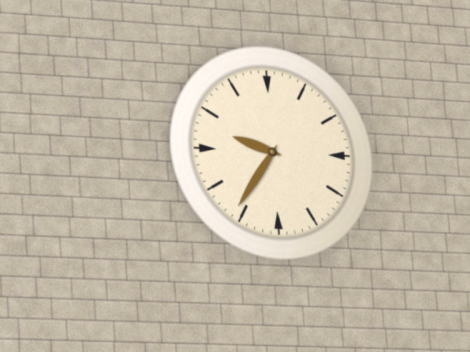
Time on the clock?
9:36
